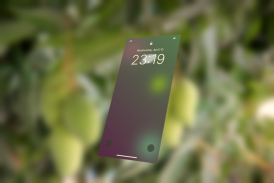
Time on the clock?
23:19
